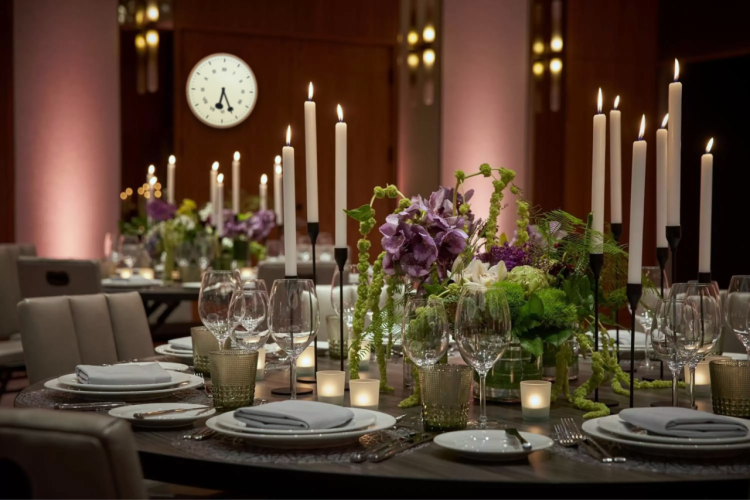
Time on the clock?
6:26
